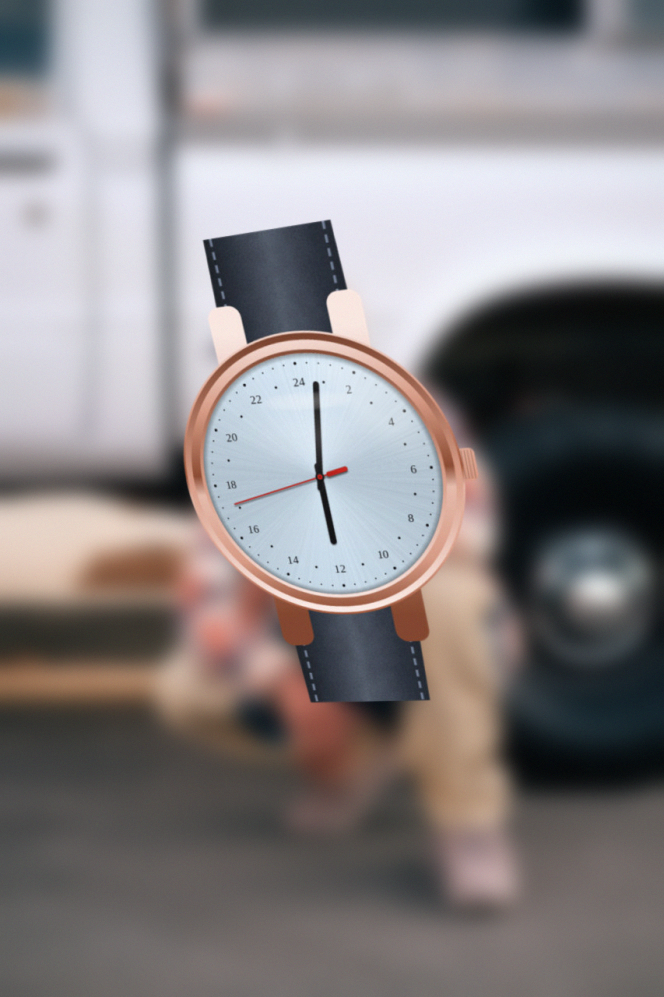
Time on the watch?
12:01:43
